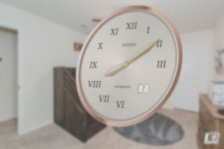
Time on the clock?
8:09
